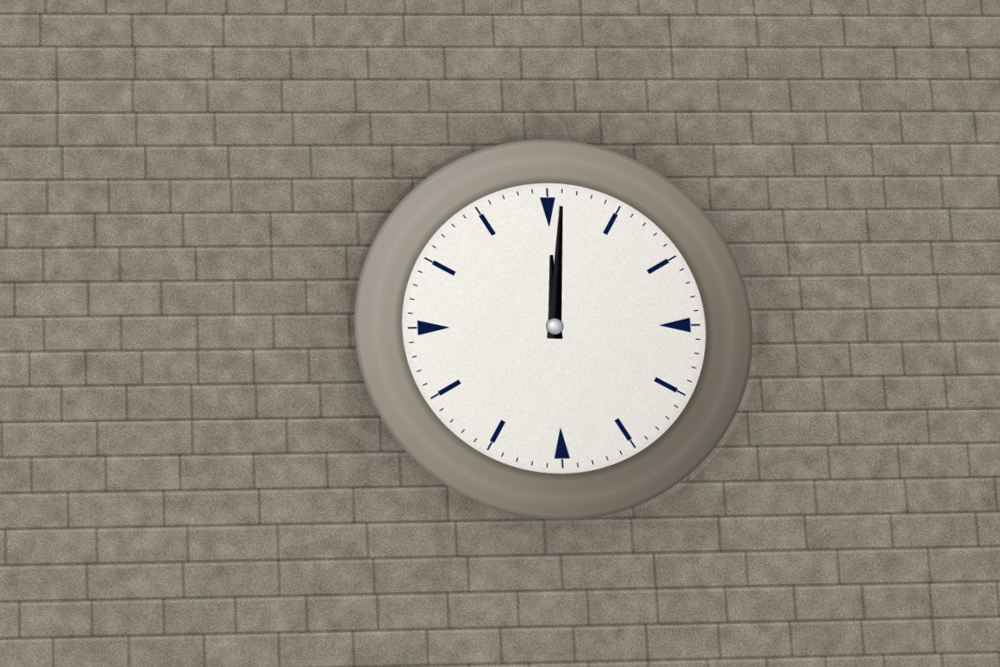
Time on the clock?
12:01
